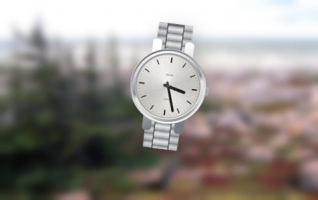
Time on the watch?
3:27
